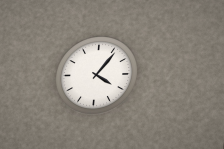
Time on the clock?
4:06
